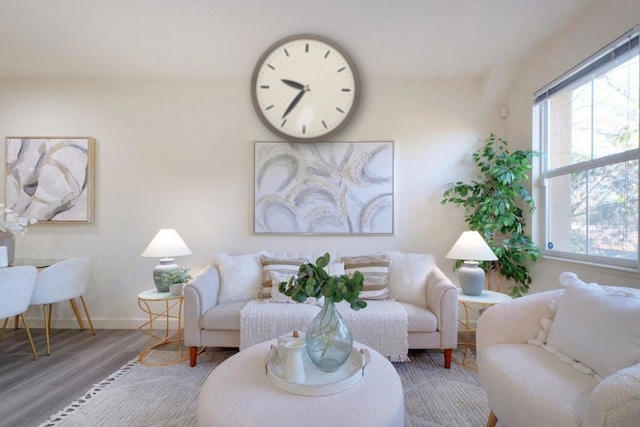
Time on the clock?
9:36
